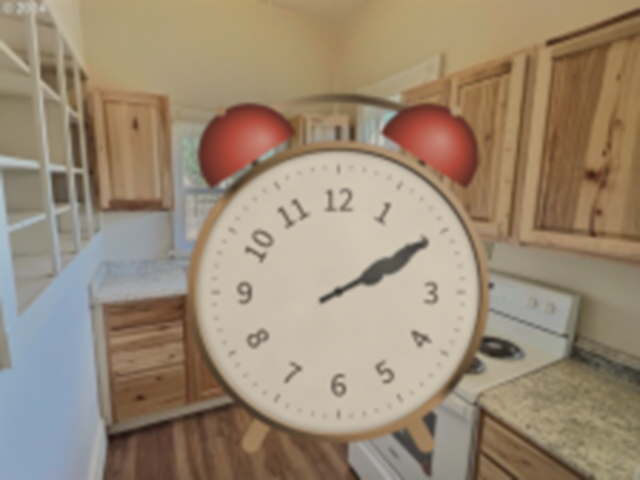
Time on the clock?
2:10
